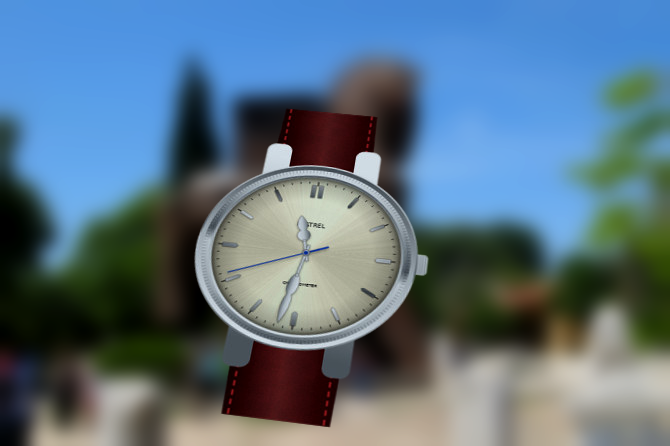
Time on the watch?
11:31:41
